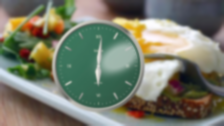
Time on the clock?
6:01
